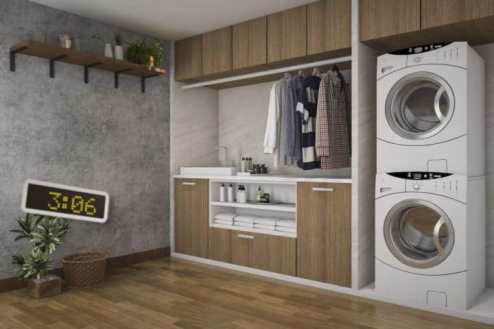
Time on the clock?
3:06
